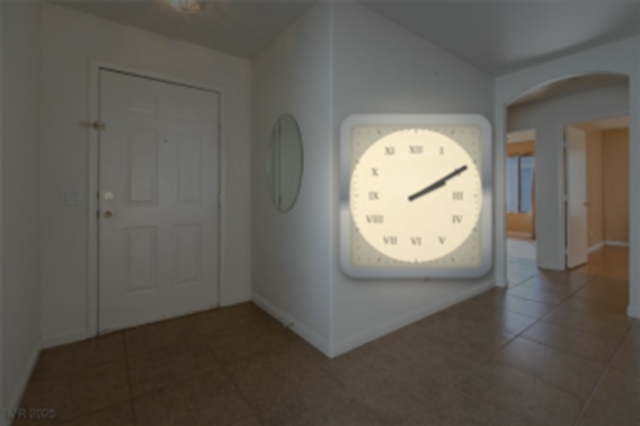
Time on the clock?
2:10
